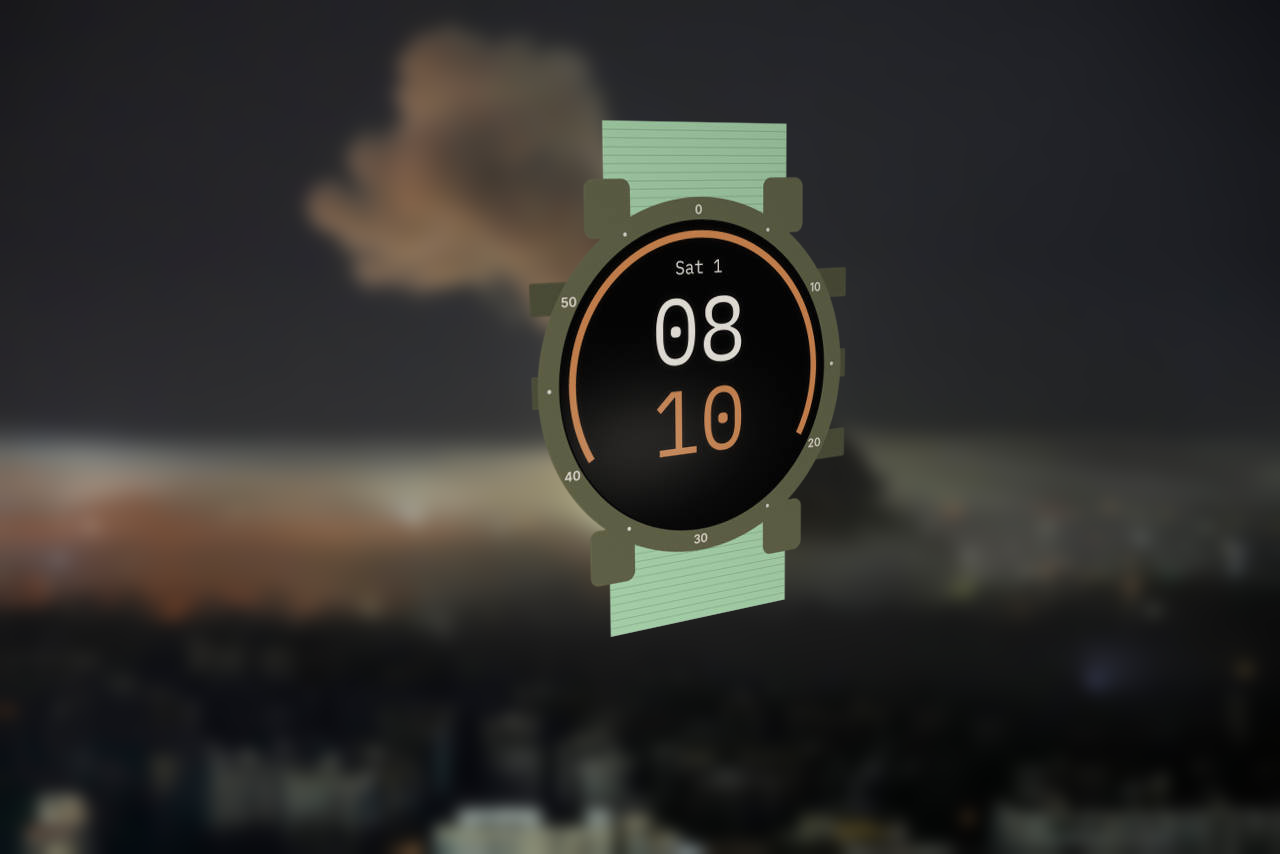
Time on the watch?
8:10
